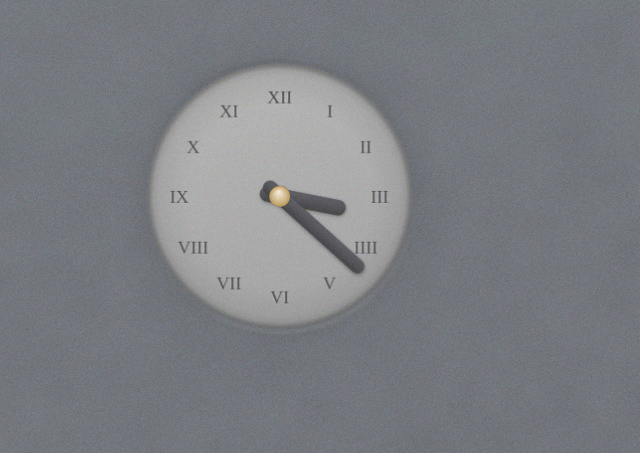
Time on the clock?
3:22
